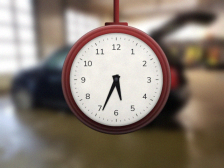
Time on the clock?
5:34
